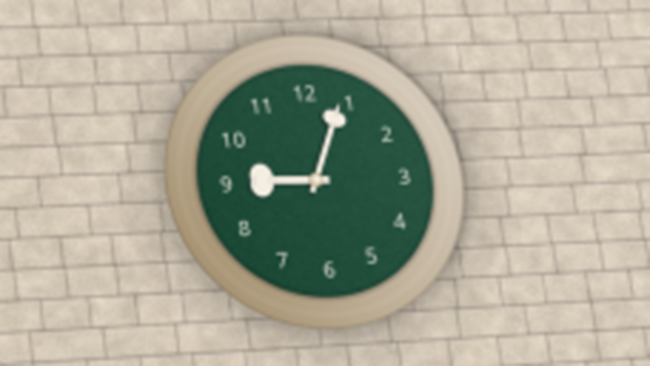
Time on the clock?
9:04
